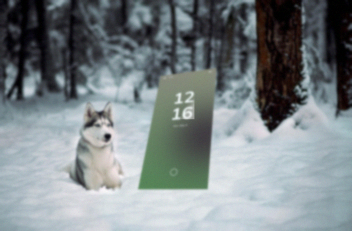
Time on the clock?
12:16
